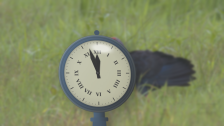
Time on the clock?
11:57
